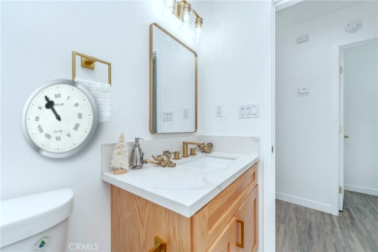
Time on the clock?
10:55
